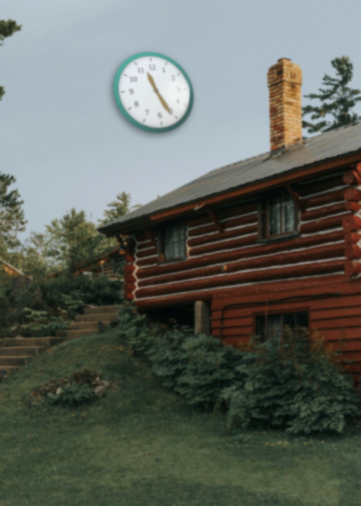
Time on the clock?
11:26
